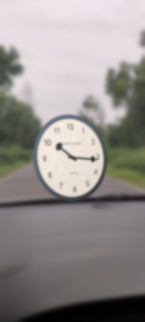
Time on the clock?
10:16
